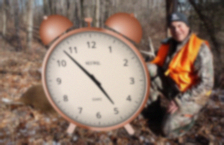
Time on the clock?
4:53
